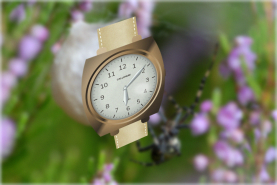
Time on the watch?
6:09
